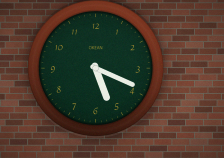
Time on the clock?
5:19
